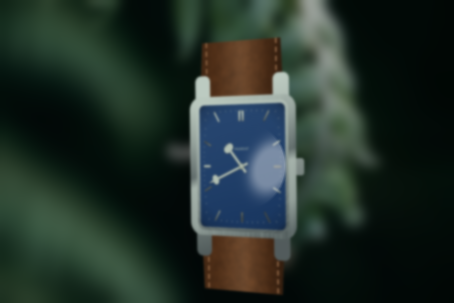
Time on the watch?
10:41
